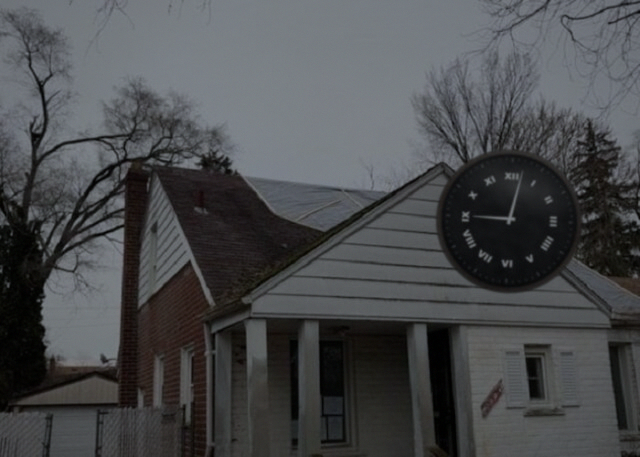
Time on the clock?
9:02
